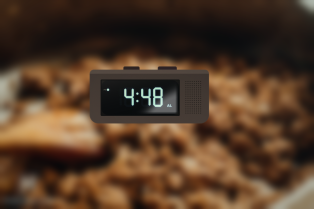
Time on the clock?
4:48
